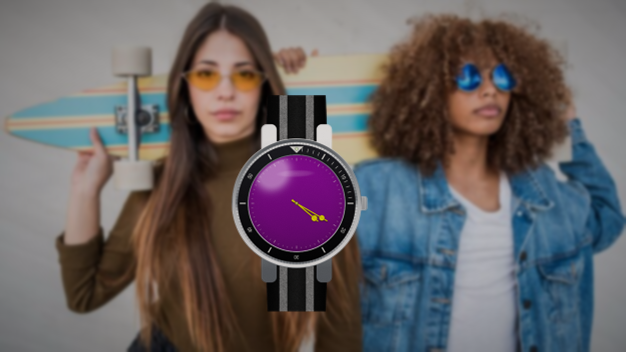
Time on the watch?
4:20
